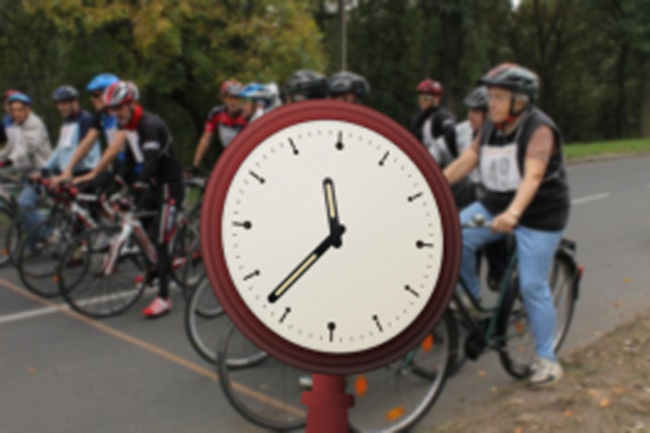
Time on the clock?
11:37
